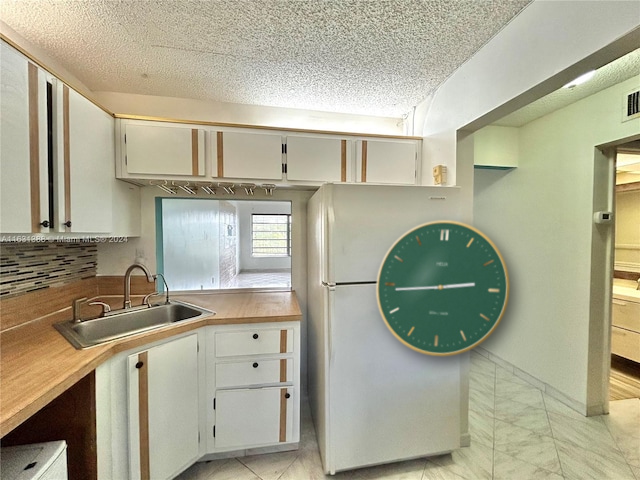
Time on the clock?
2:44
